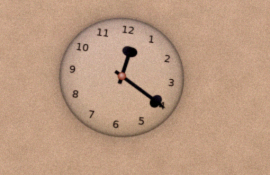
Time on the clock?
12:20
